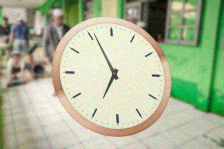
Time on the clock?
6:56
